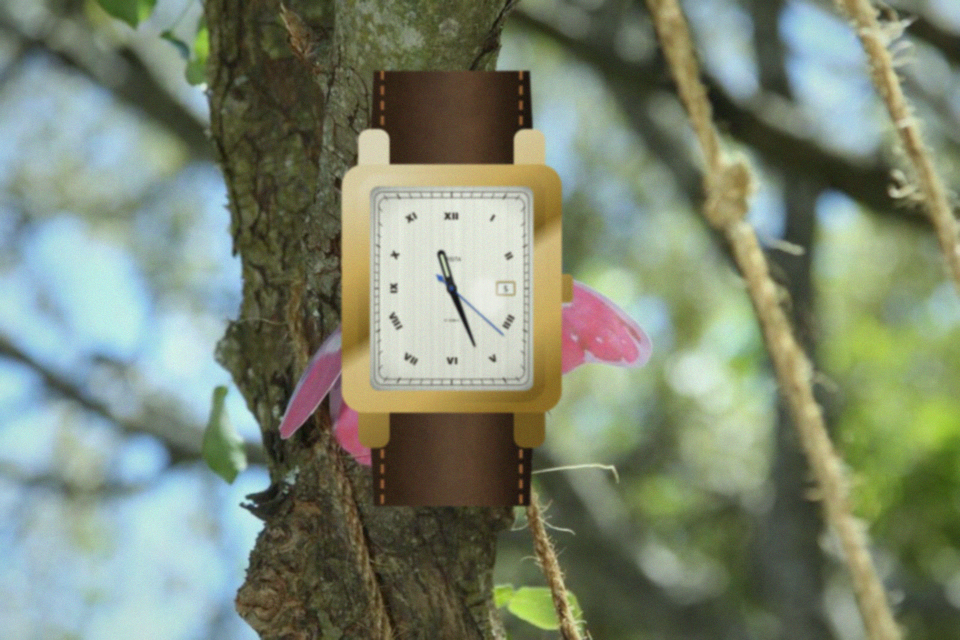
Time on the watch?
11:26:22
